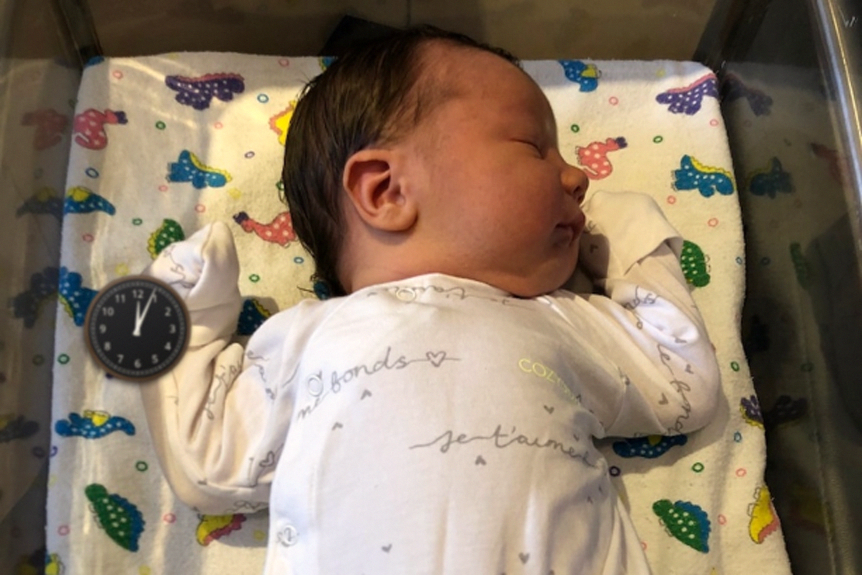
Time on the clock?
12:04
